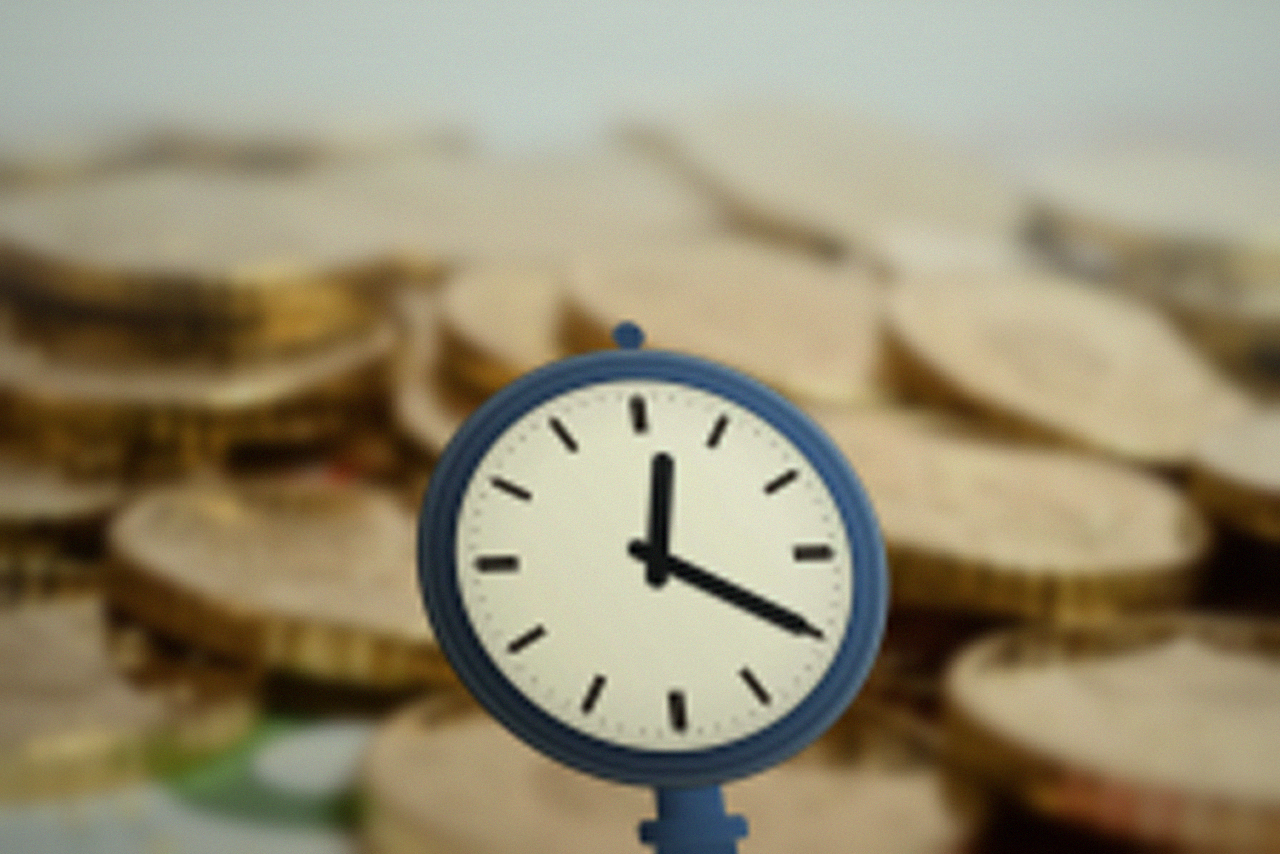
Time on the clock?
12:20
